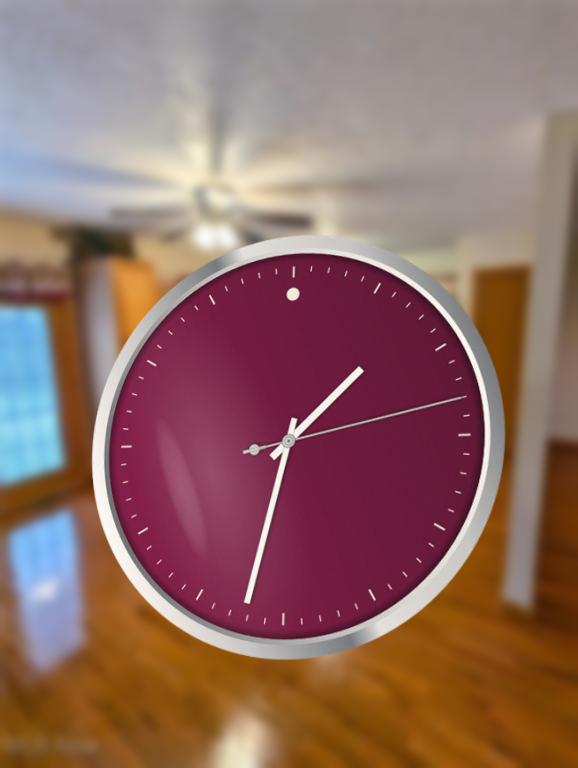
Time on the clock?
1:32:13
